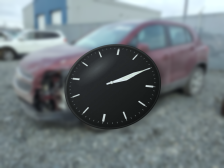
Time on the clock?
2:10
